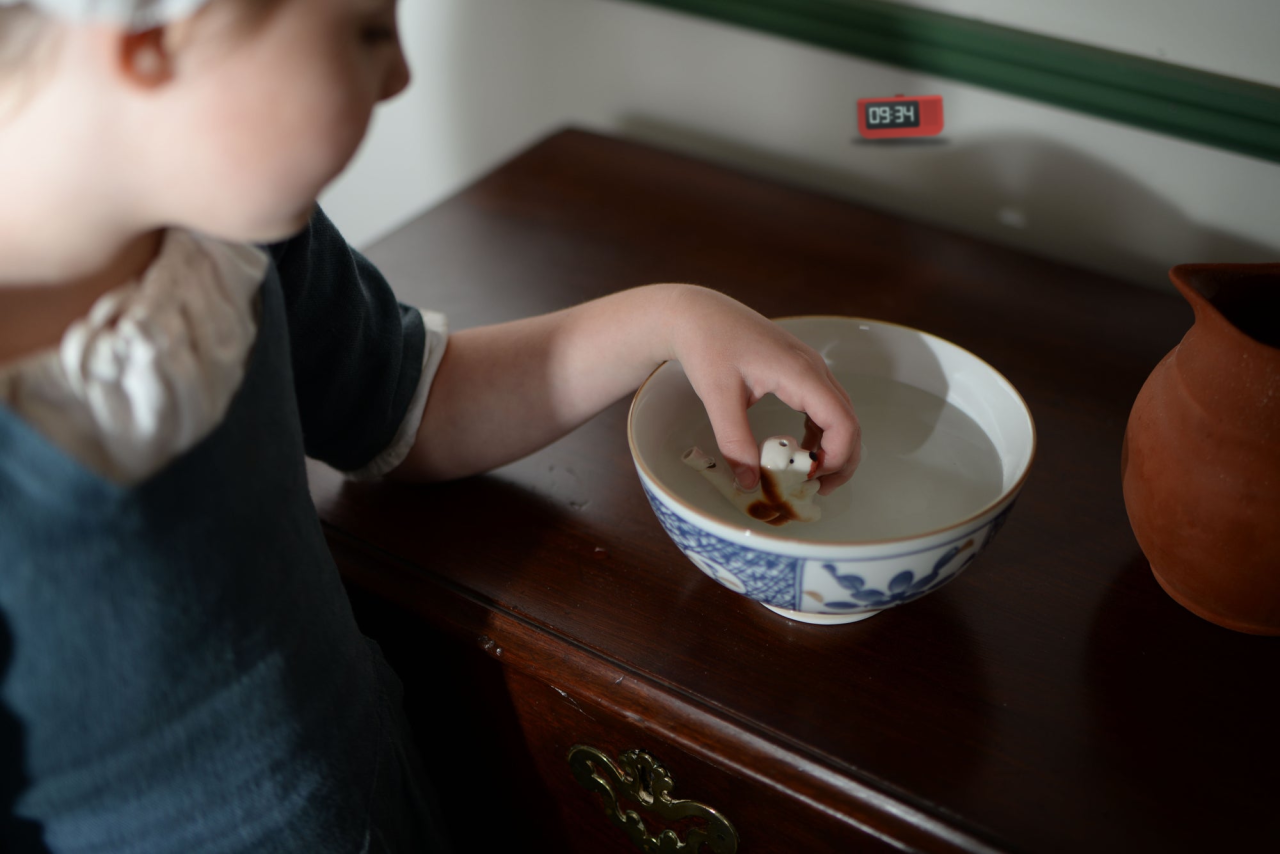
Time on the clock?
9:34
